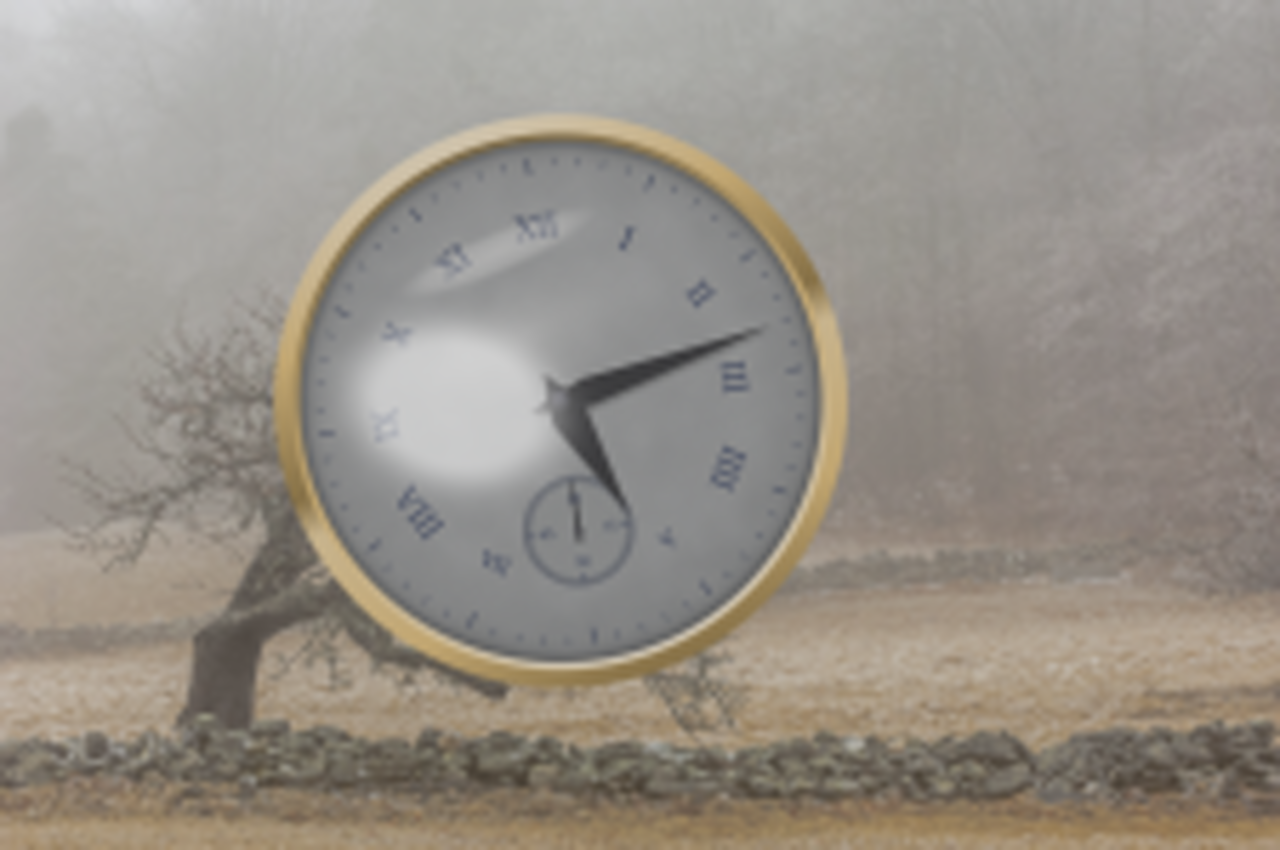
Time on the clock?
5:13
